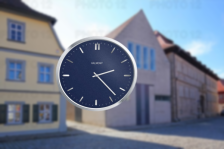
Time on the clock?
2:23
